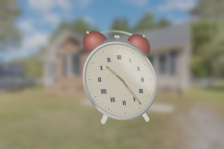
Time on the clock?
10:24
